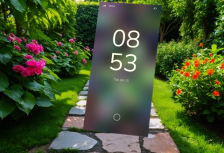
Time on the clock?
8:53
